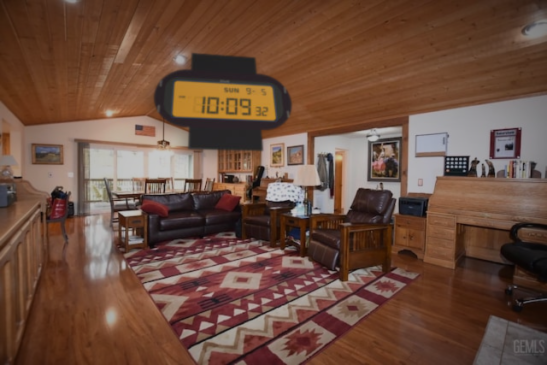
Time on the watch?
10:09
